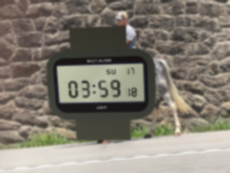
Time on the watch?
3:59
